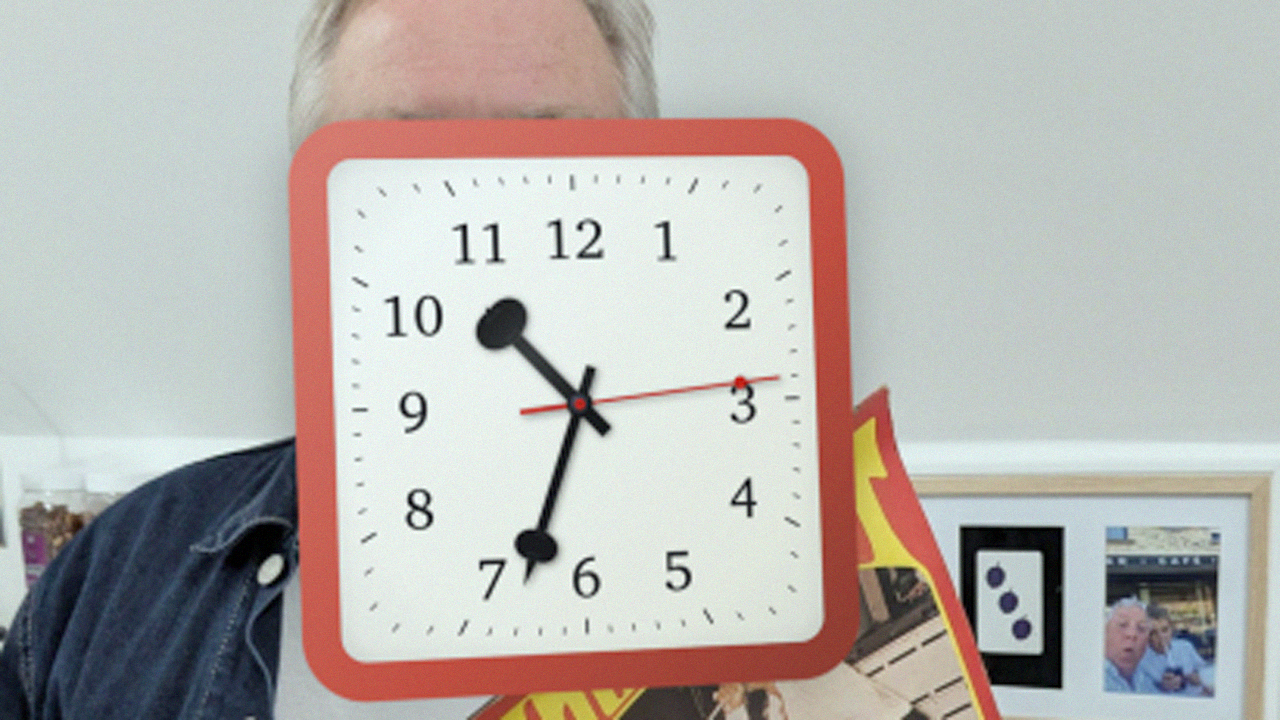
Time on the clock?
10:33:14
